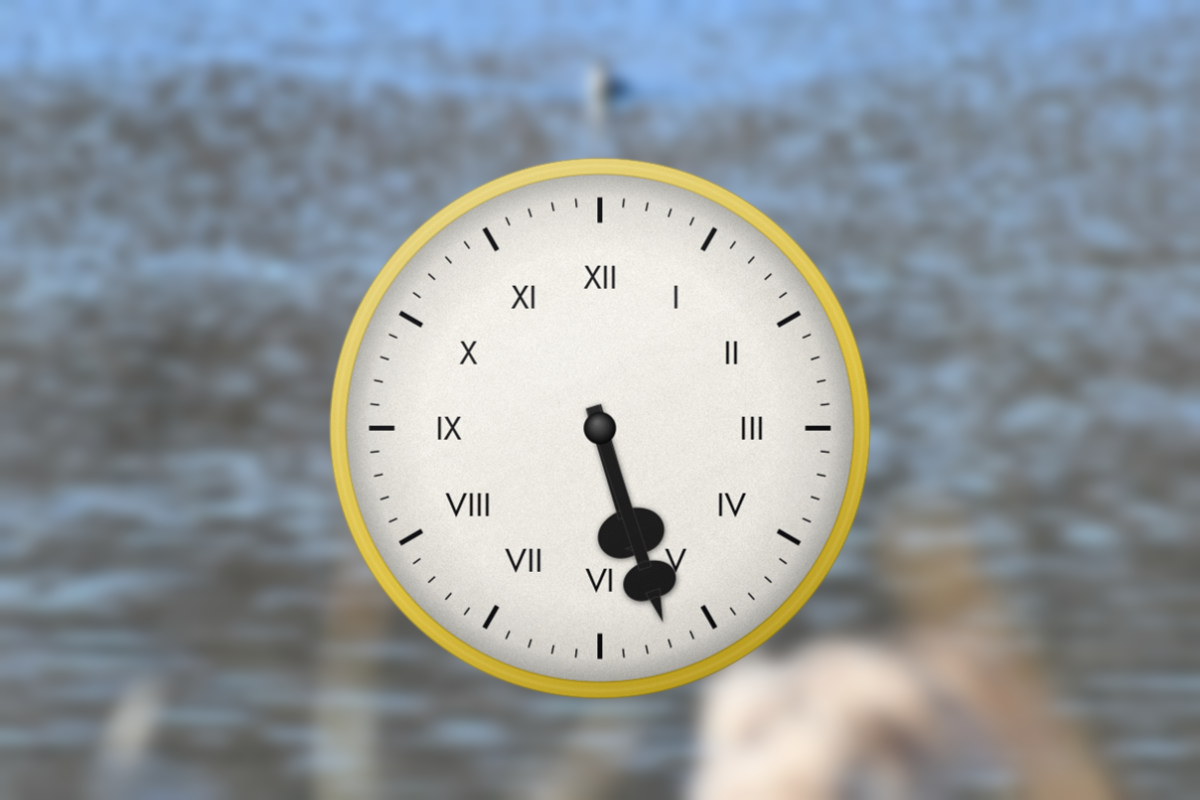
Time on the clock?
5:27
